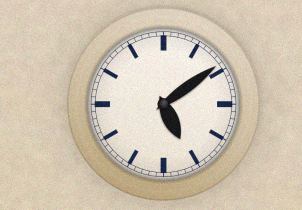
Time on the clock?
5:09
